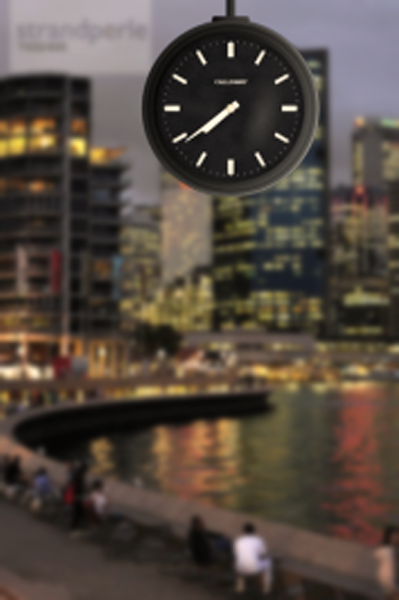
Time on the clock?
7:39
